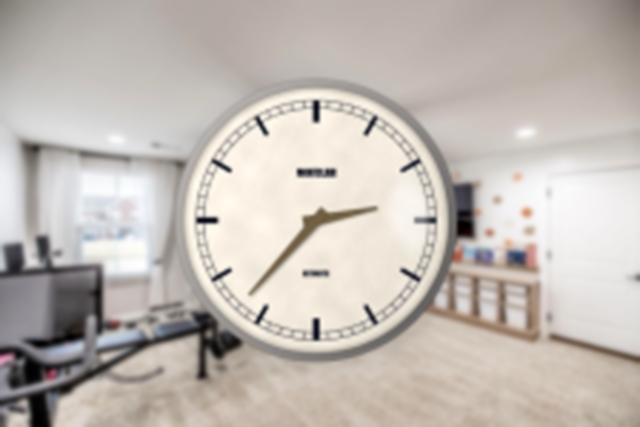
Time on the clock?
2:37
